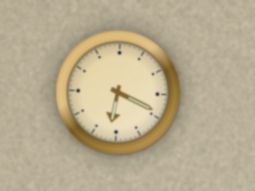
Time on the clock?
6:19
